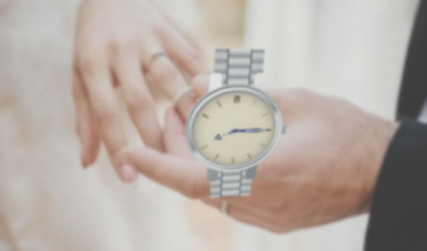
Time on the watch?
8:15
